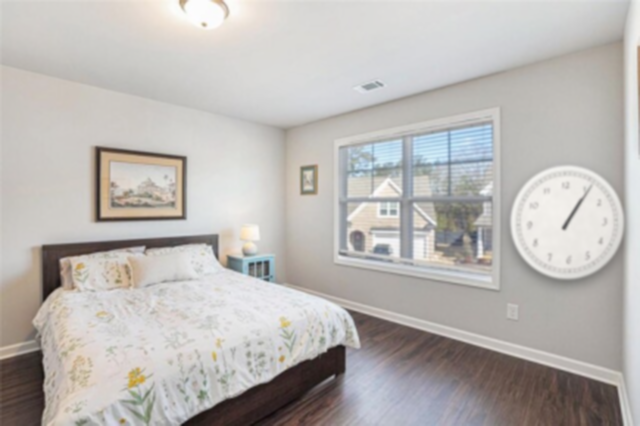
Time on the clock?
1:06
